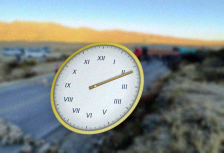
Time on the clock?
2:11
